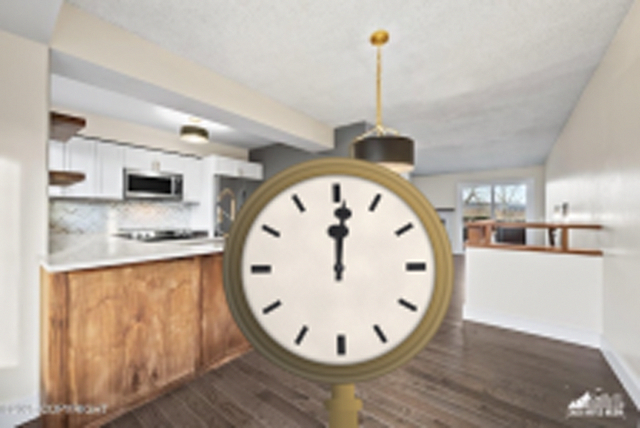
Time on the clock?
12:01
